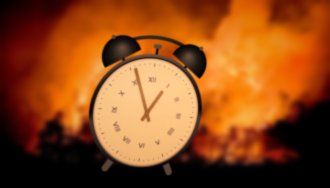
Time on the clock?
12:56
